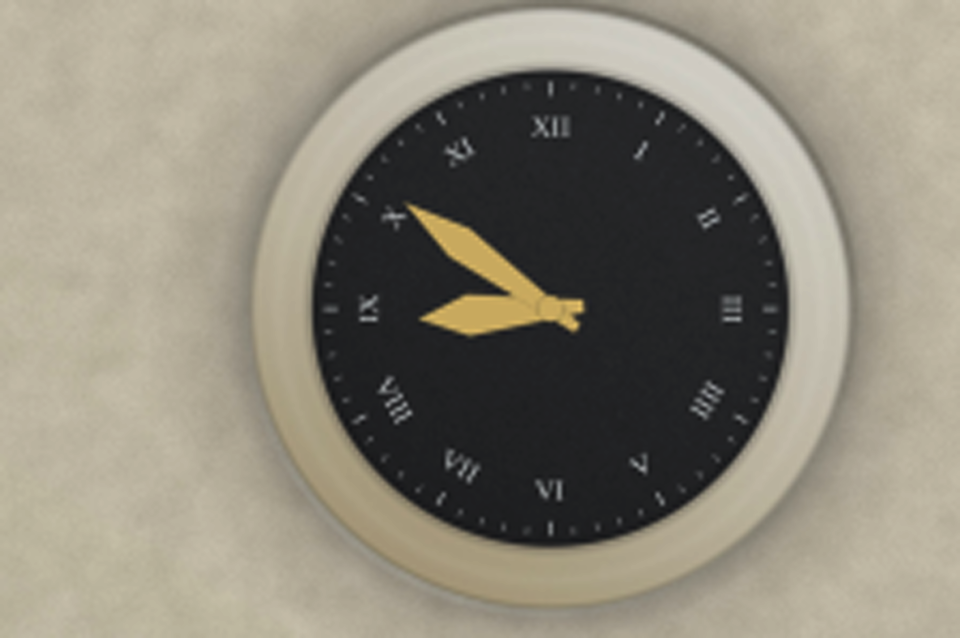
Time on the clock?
8:51
